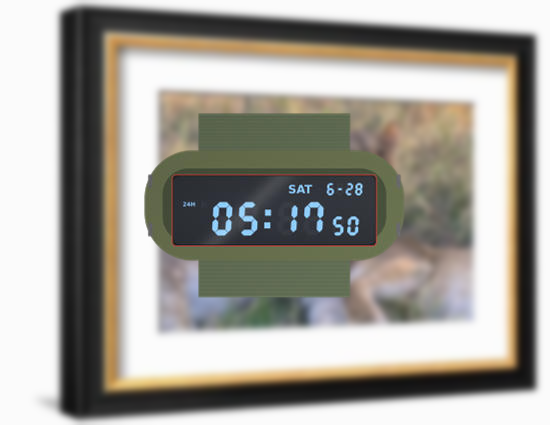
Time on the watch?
5:17:50
